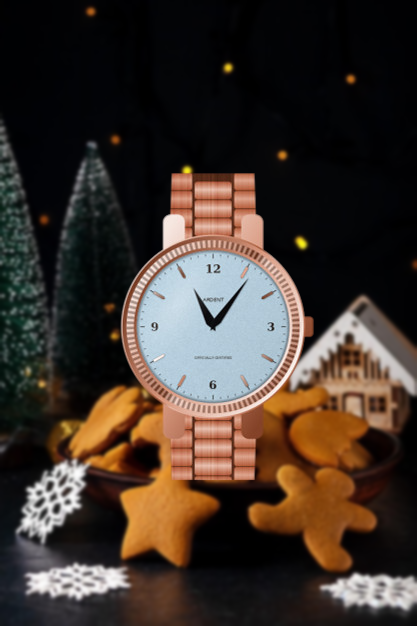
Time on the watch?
11:06
